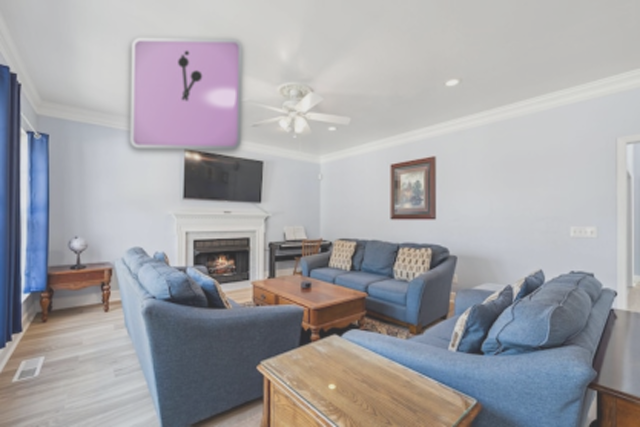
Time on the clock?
12:59
